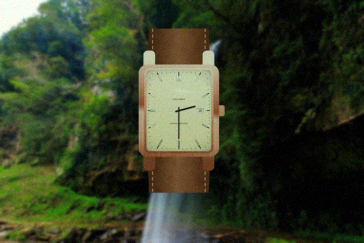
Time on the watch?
2:30
